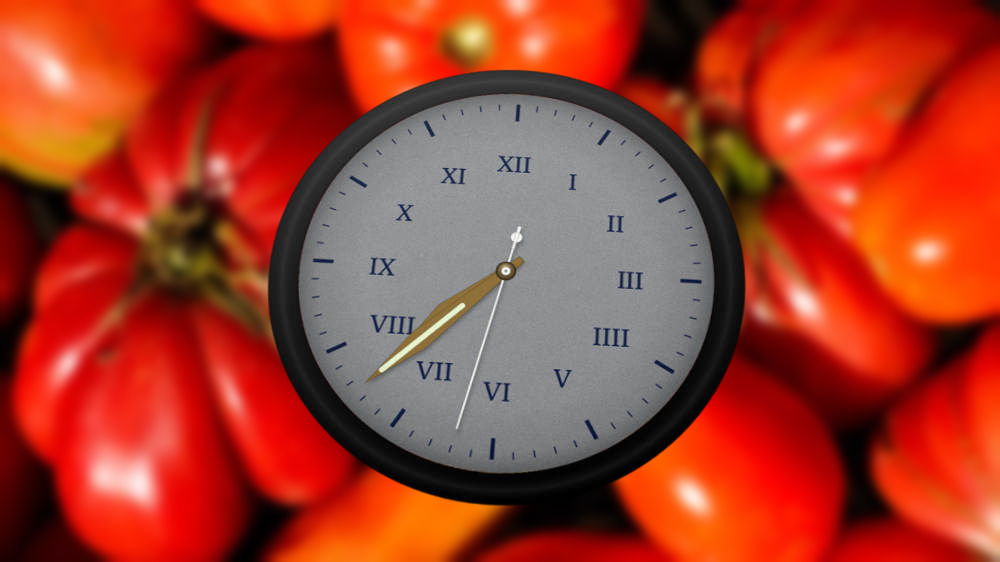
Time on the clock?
7:37:32
